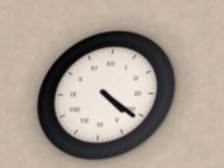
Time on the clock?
4:21
